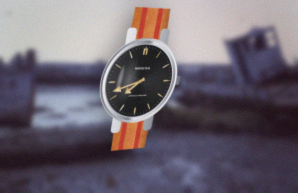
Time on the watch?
7:42
